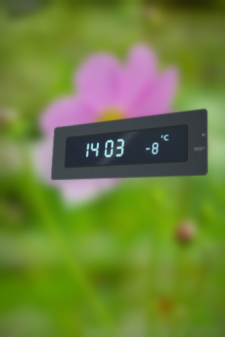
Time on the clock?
14:03
